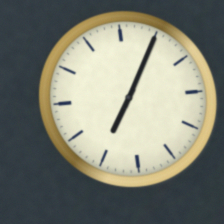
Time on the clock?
7:05
